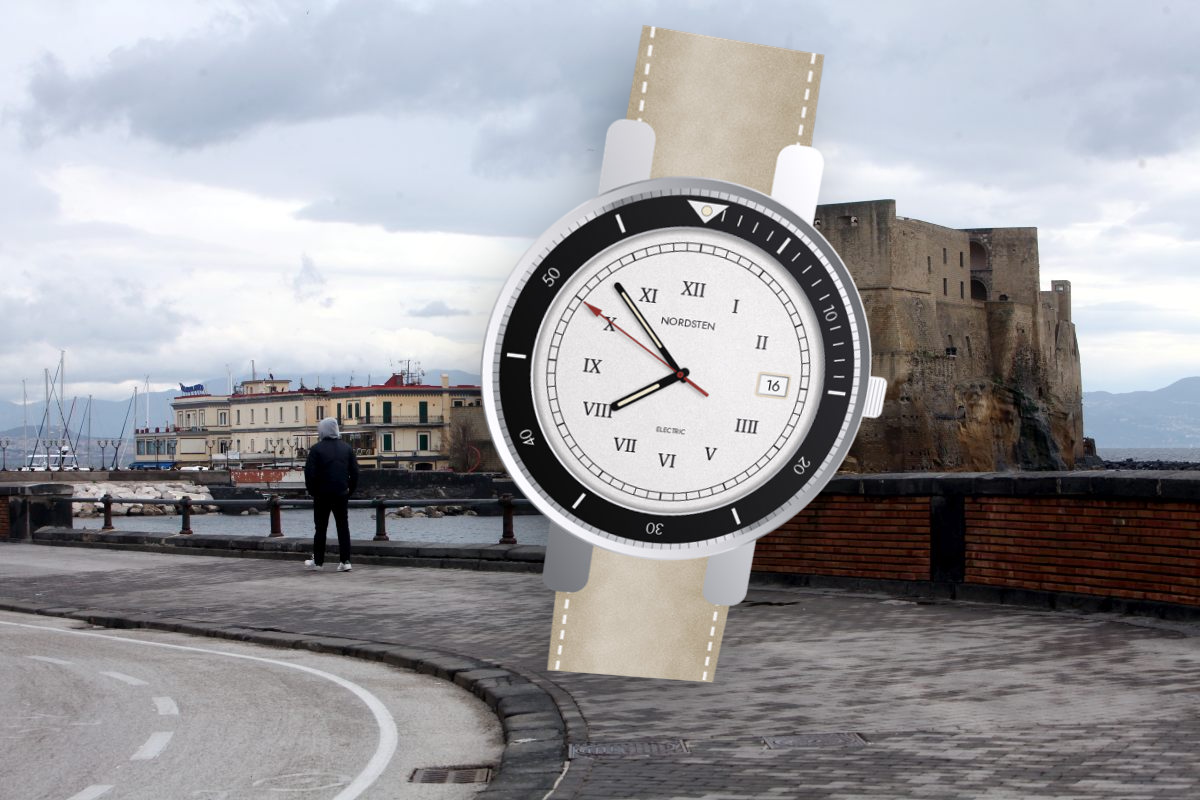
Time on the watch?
7:52:50
